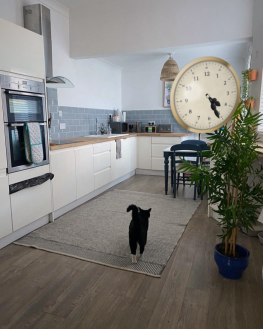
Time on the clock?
4:26
